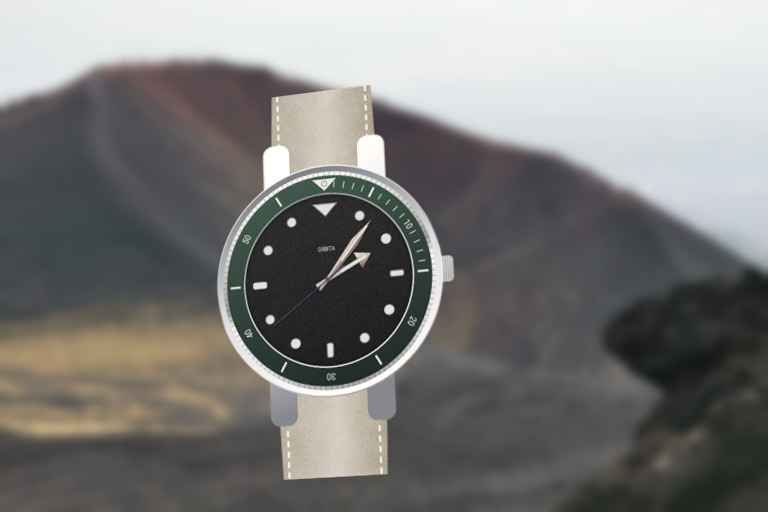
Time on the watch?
2:06:39
